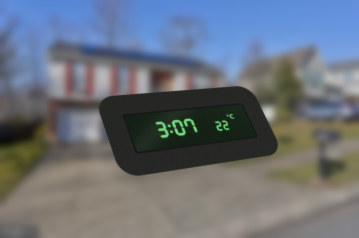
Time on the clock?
3:07
